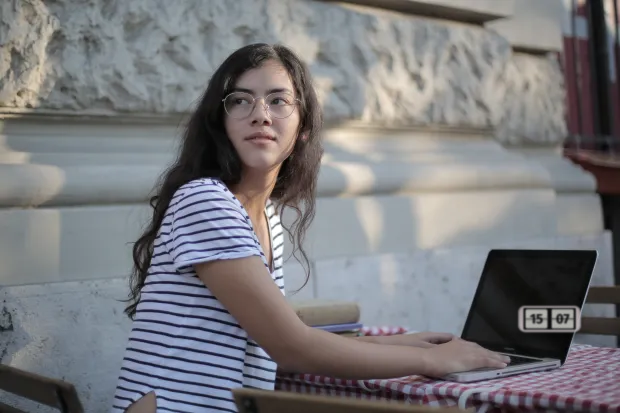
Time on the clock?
15:07
